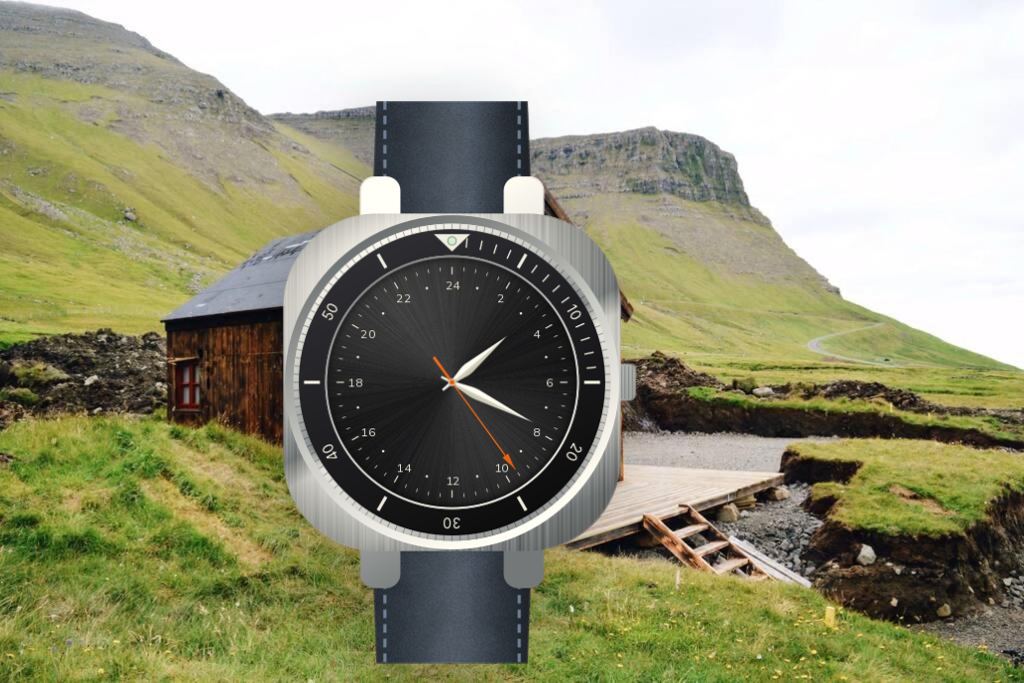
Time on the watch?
3:19:24
